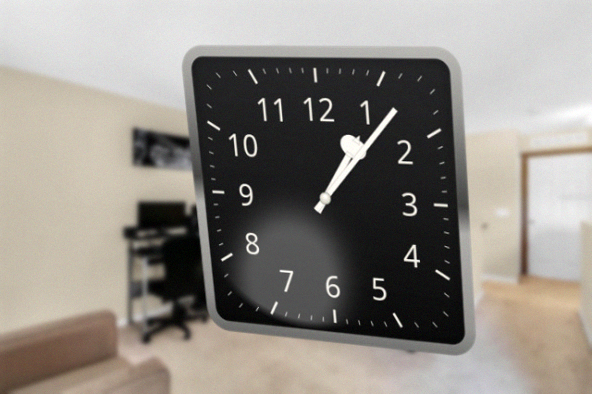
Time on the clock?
1:07
